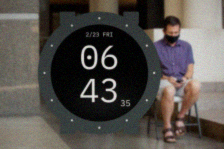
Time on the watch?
6:43:35
